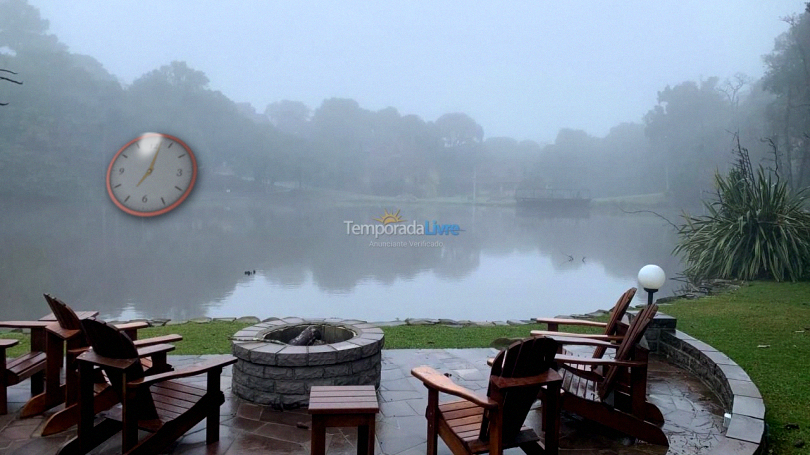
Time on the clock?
7:02
